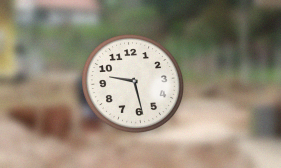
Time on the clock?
9:29
